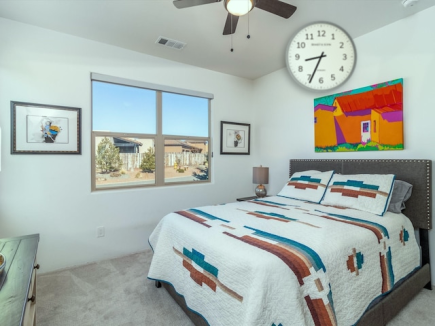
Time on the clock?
8:34
